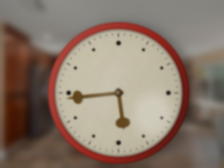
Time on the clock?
5:44
